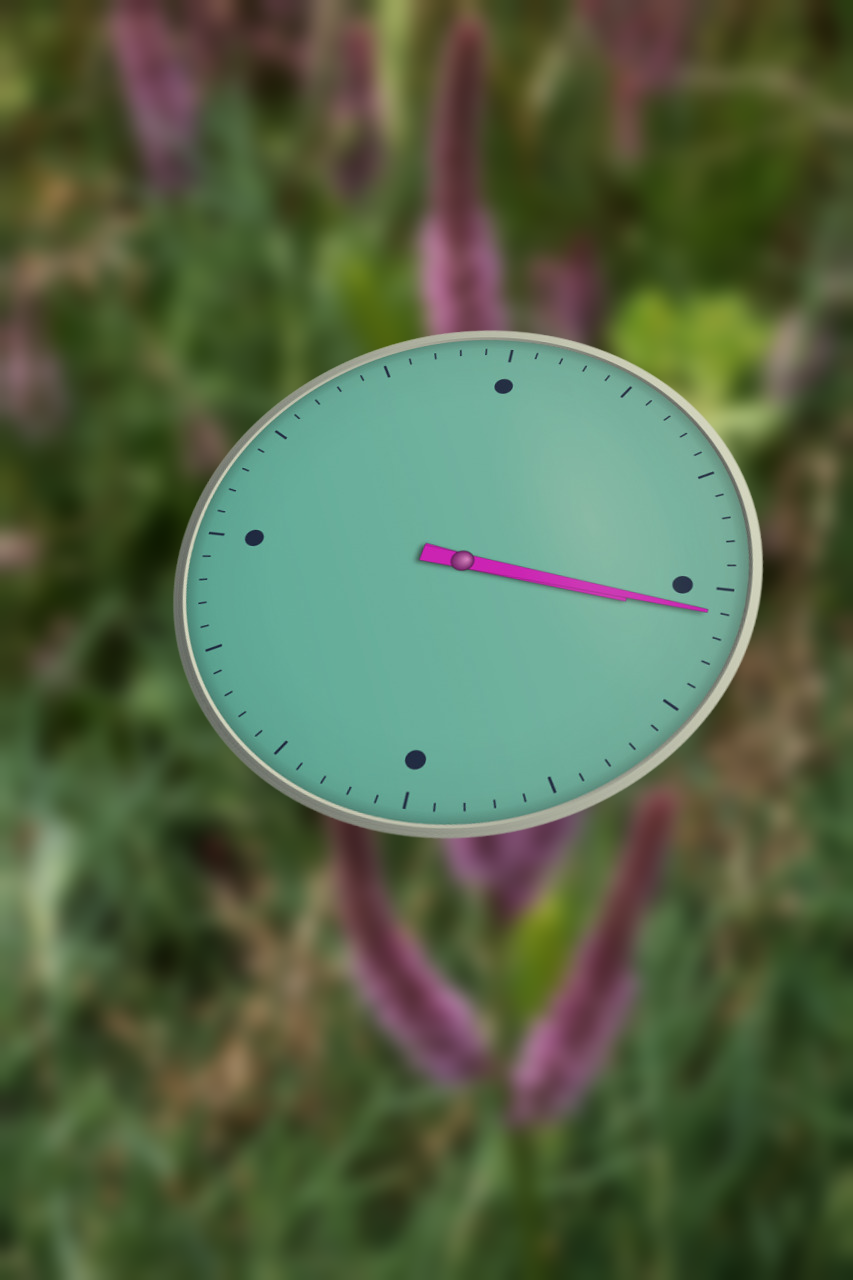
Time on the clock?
3:16
